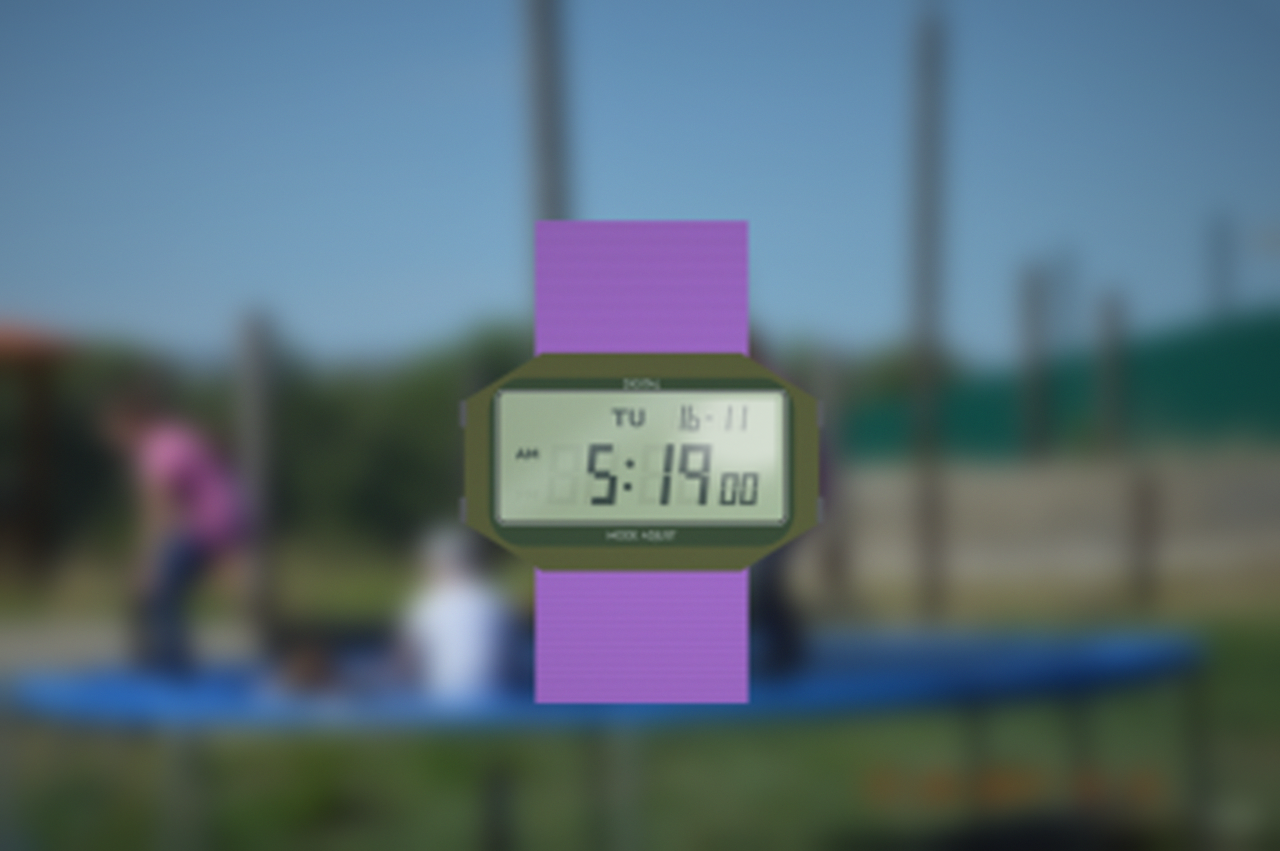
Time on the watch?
5:19:00
